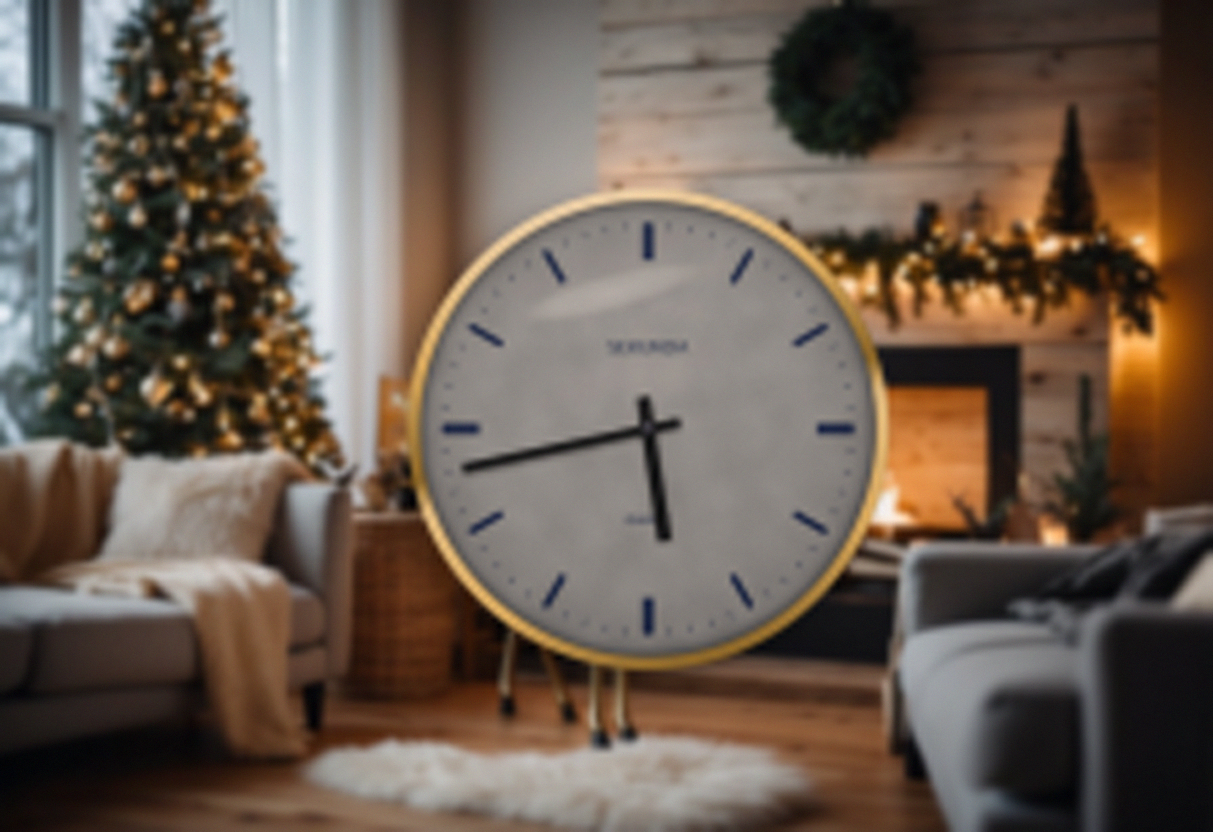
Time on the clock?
5:43
